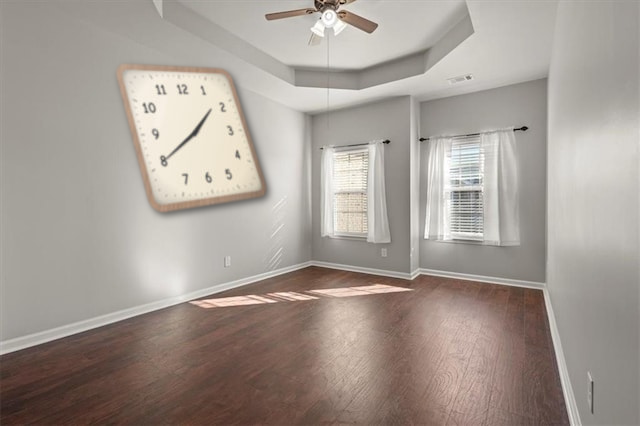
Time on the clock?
1:40
